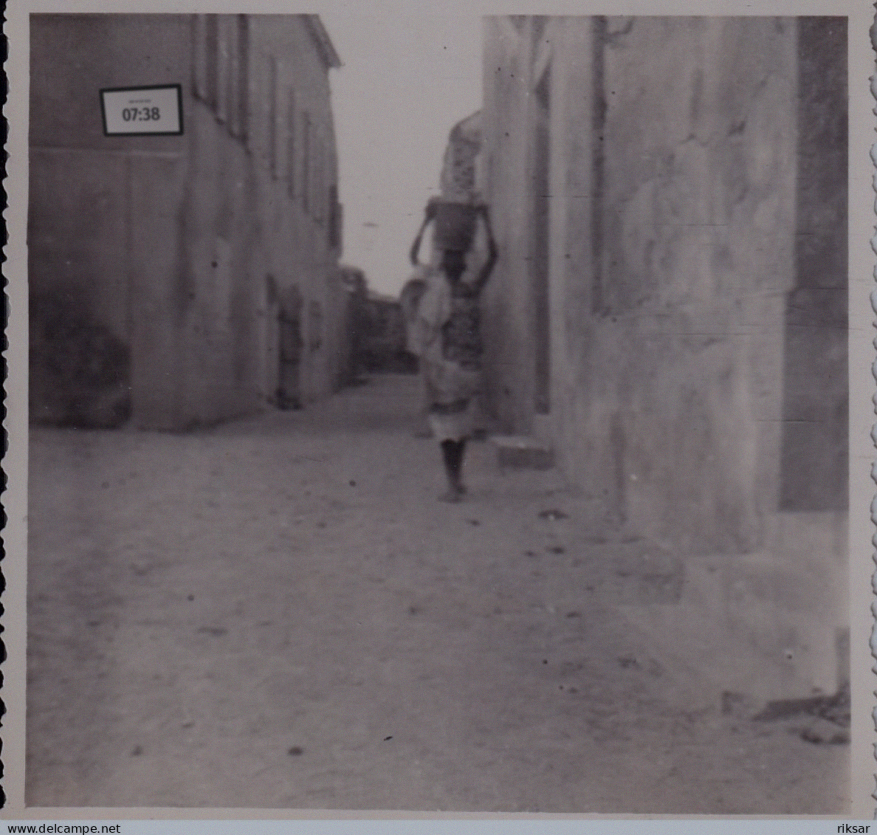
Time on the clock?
7:38
